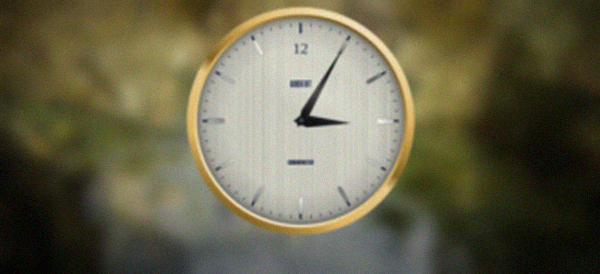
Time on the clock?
3:05
